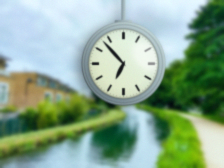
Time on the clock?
6:53
